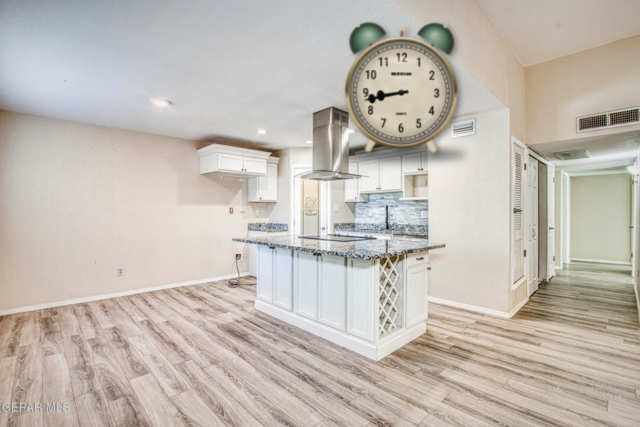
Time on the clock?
8:43
